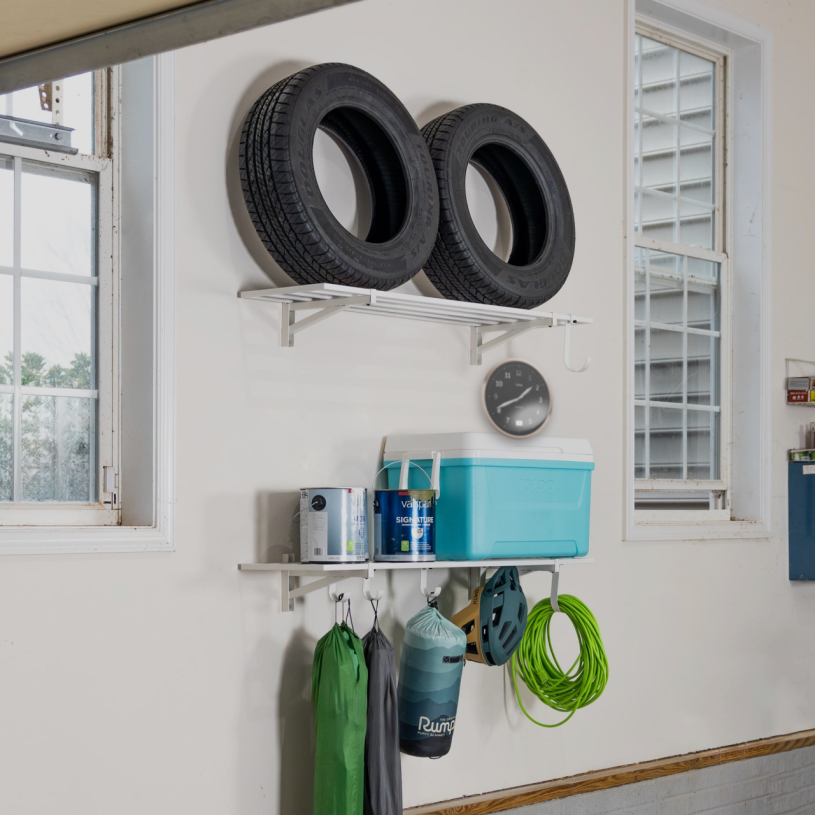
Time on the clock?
1:41
